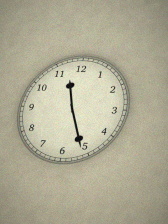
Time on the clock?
11:26
